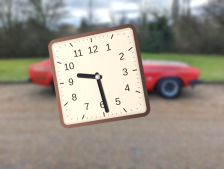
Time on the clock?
9:29
